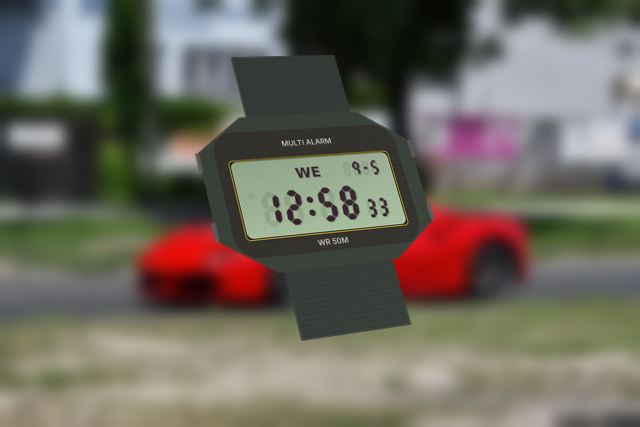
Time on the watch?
12:58:33
